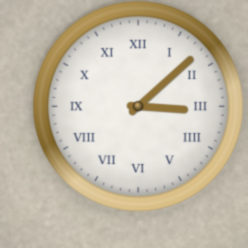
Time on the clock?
3:08
